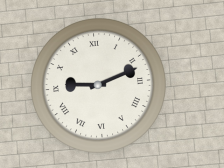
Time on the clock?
9:12
